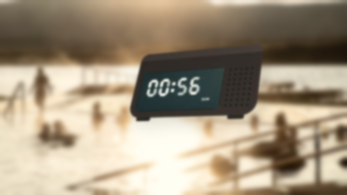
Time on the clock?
0:56
